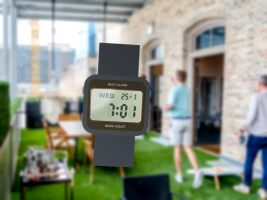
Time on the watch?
7:01
